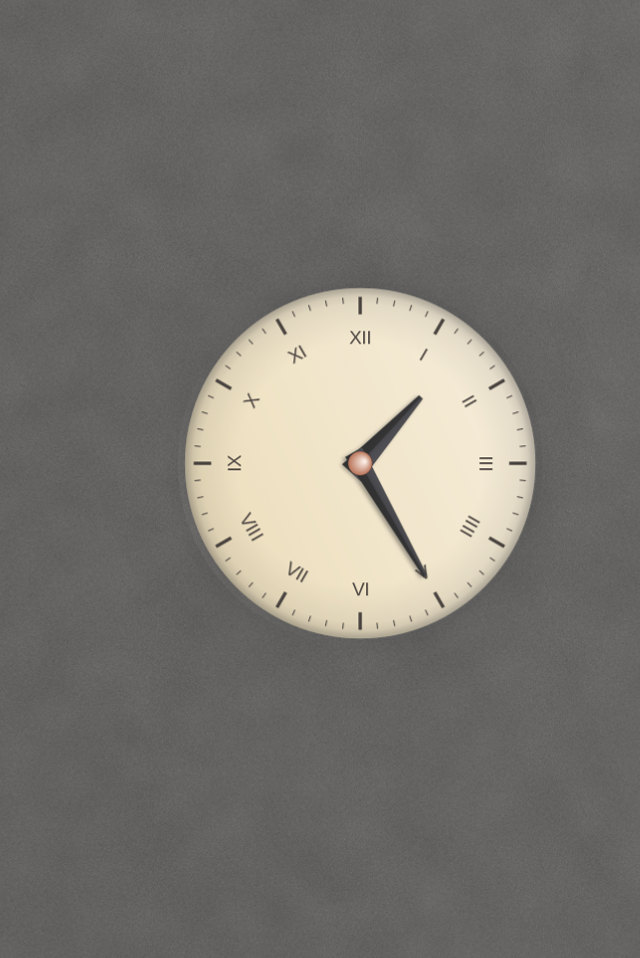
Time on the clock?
1:25
